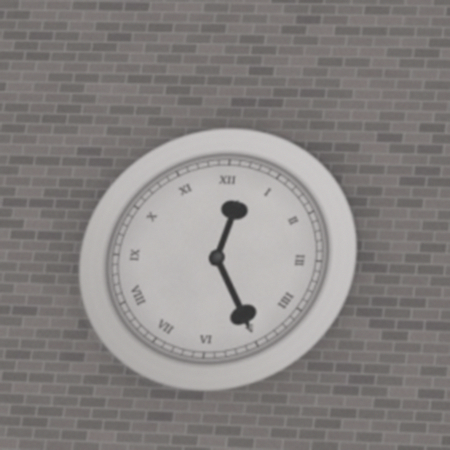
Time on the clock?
12:25
